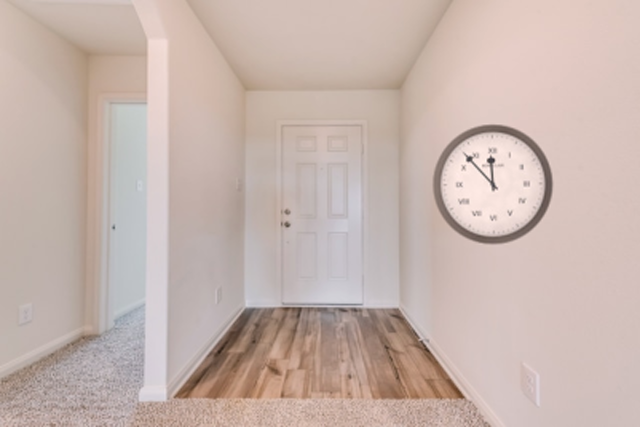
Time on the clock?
11:53
